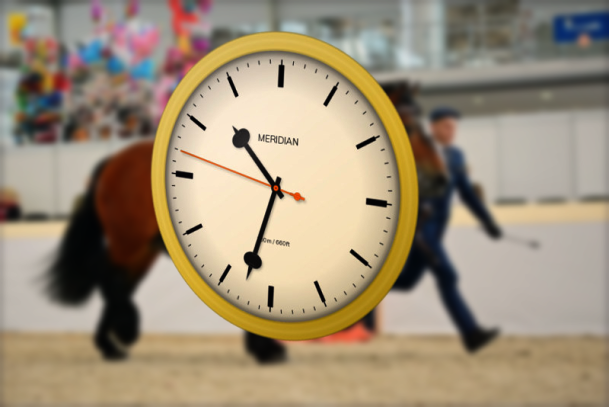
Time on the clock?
10:32:47
